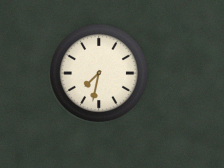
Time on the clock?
7:32
